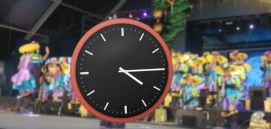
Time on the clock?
4:15
